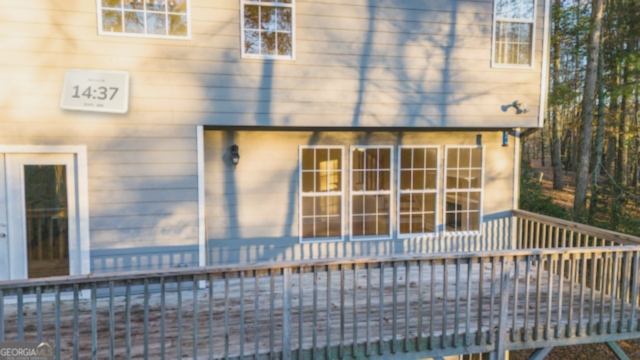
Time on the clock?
14:37
